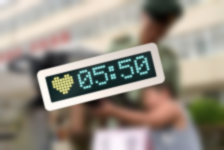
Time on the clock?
5:50
